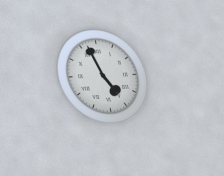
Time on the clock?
4:57
